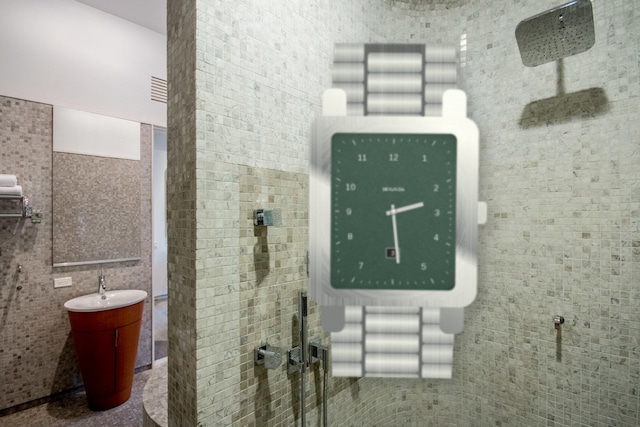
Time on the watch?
2:29
